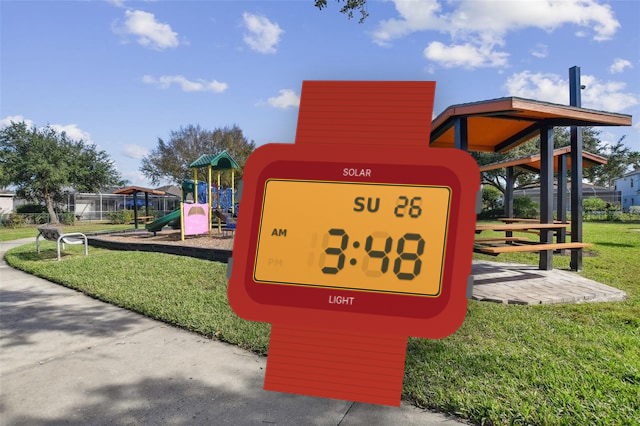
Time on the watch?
3:48
